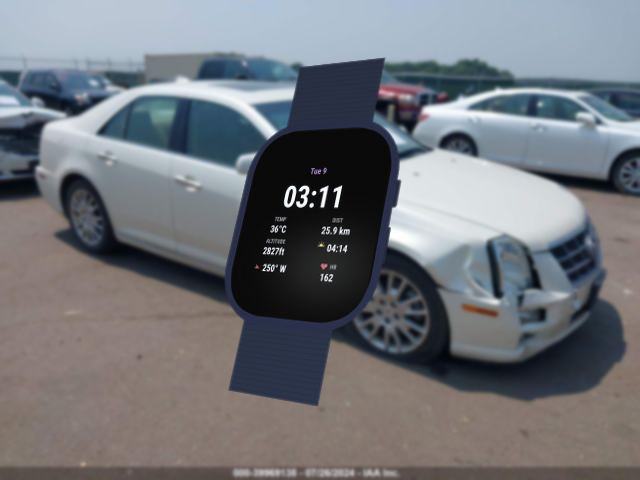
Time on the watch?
3:11
